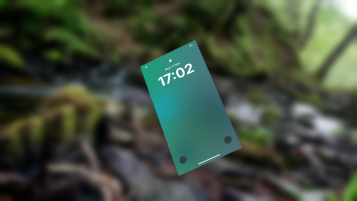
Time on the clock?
17:02
